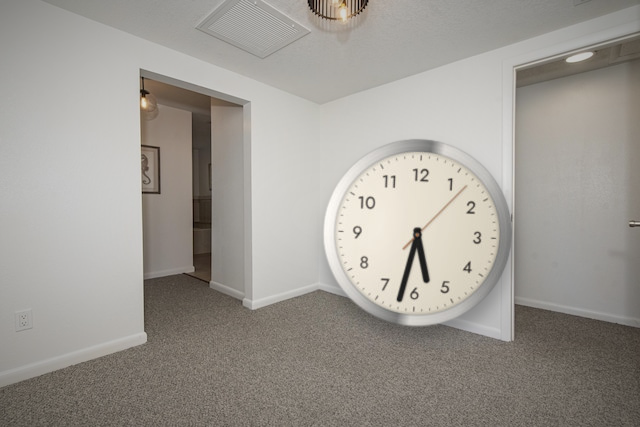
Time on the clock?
5:32:07
